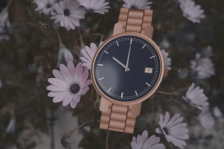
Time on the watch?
10:00
